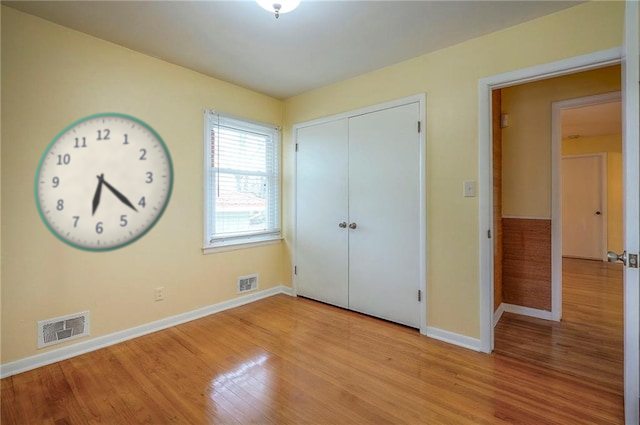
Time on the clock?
6:22
